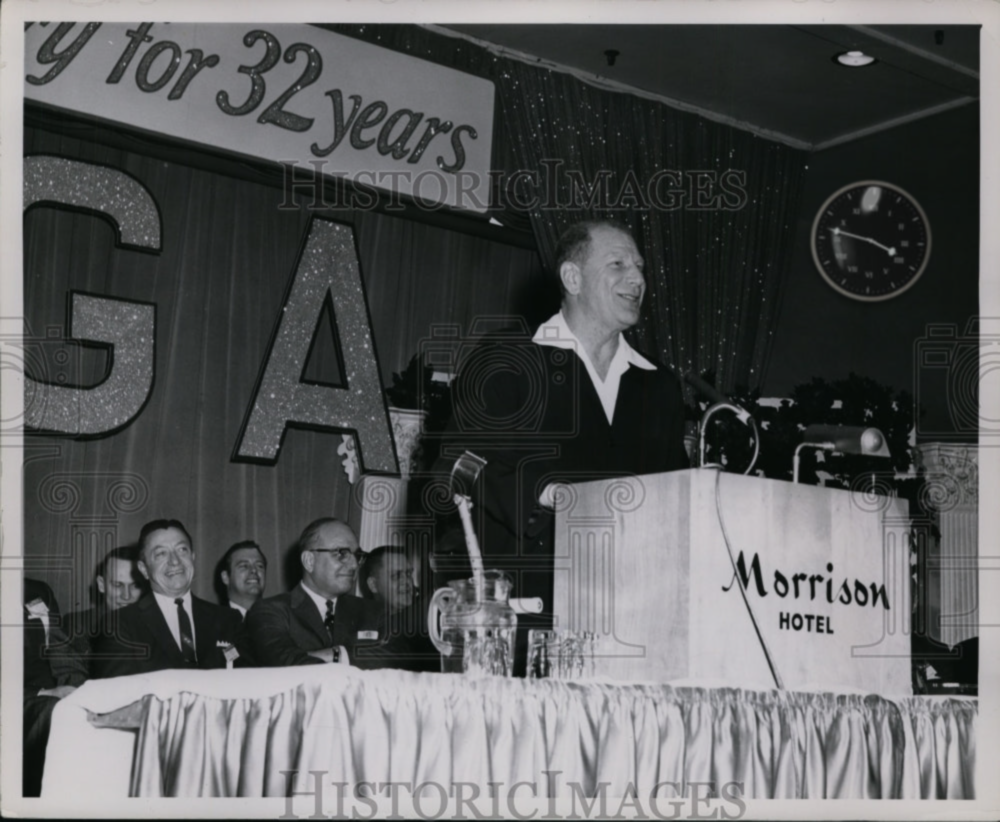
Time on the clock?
3:47
